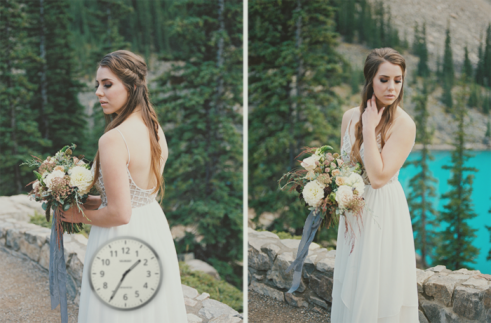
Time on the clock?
1:35
